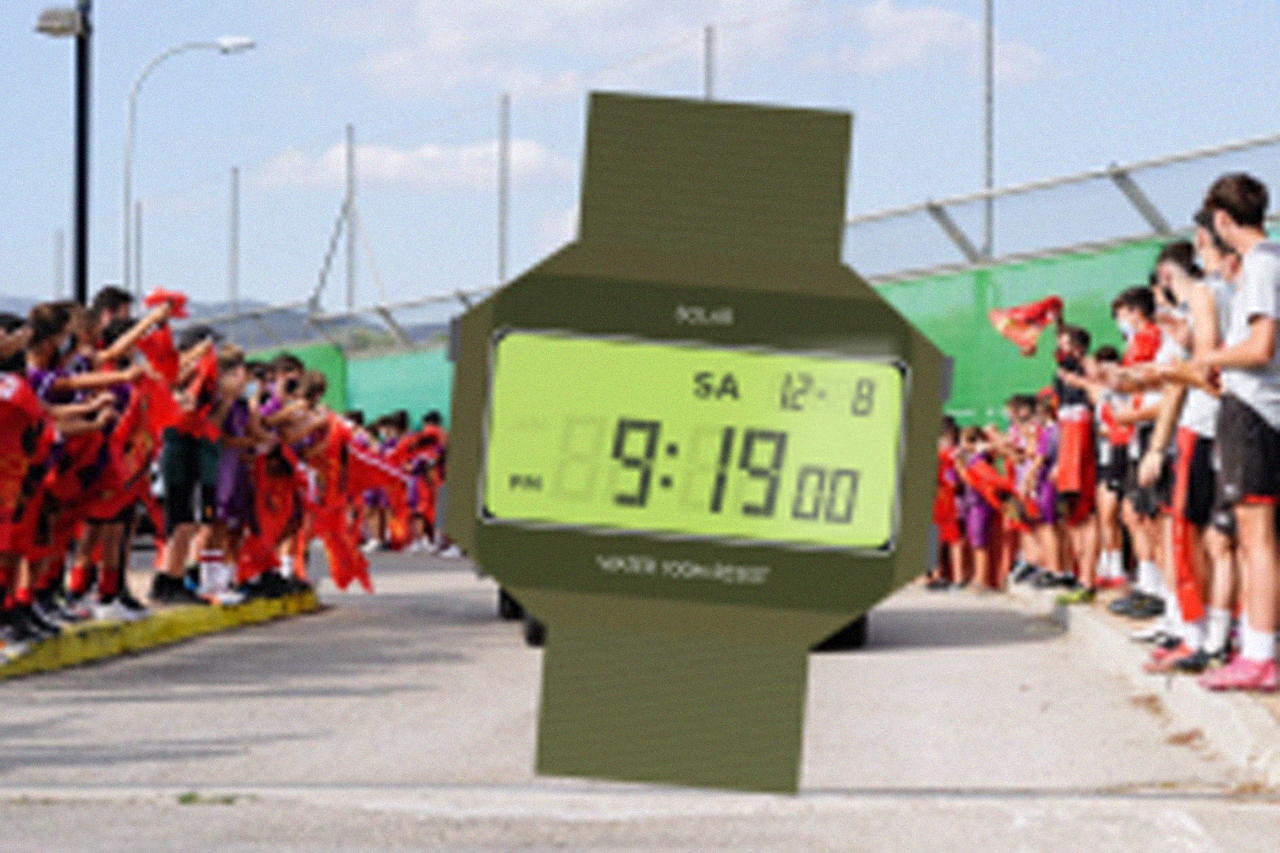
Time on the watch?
9:19:00
